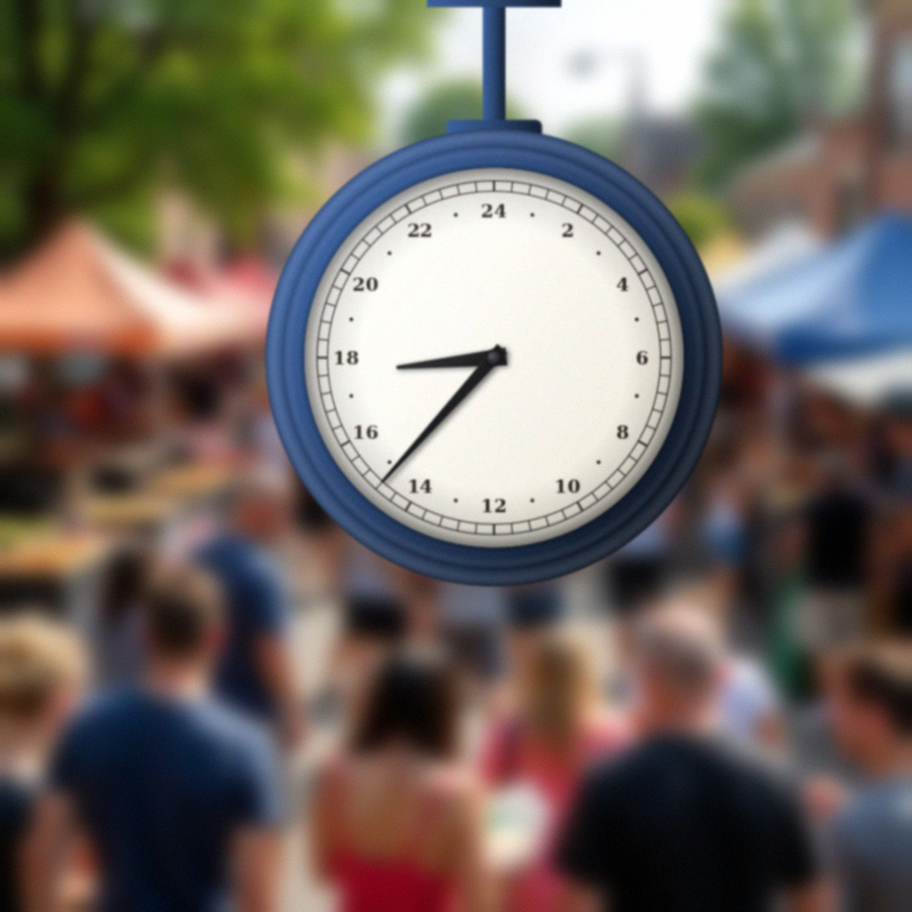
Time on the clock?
17:37
